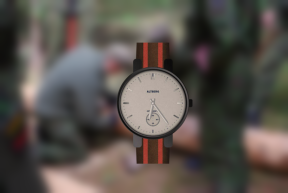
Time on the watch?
6:24
